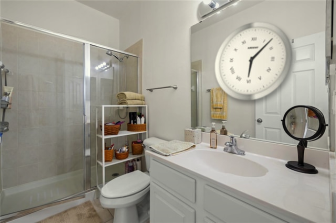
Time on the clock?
6:07
